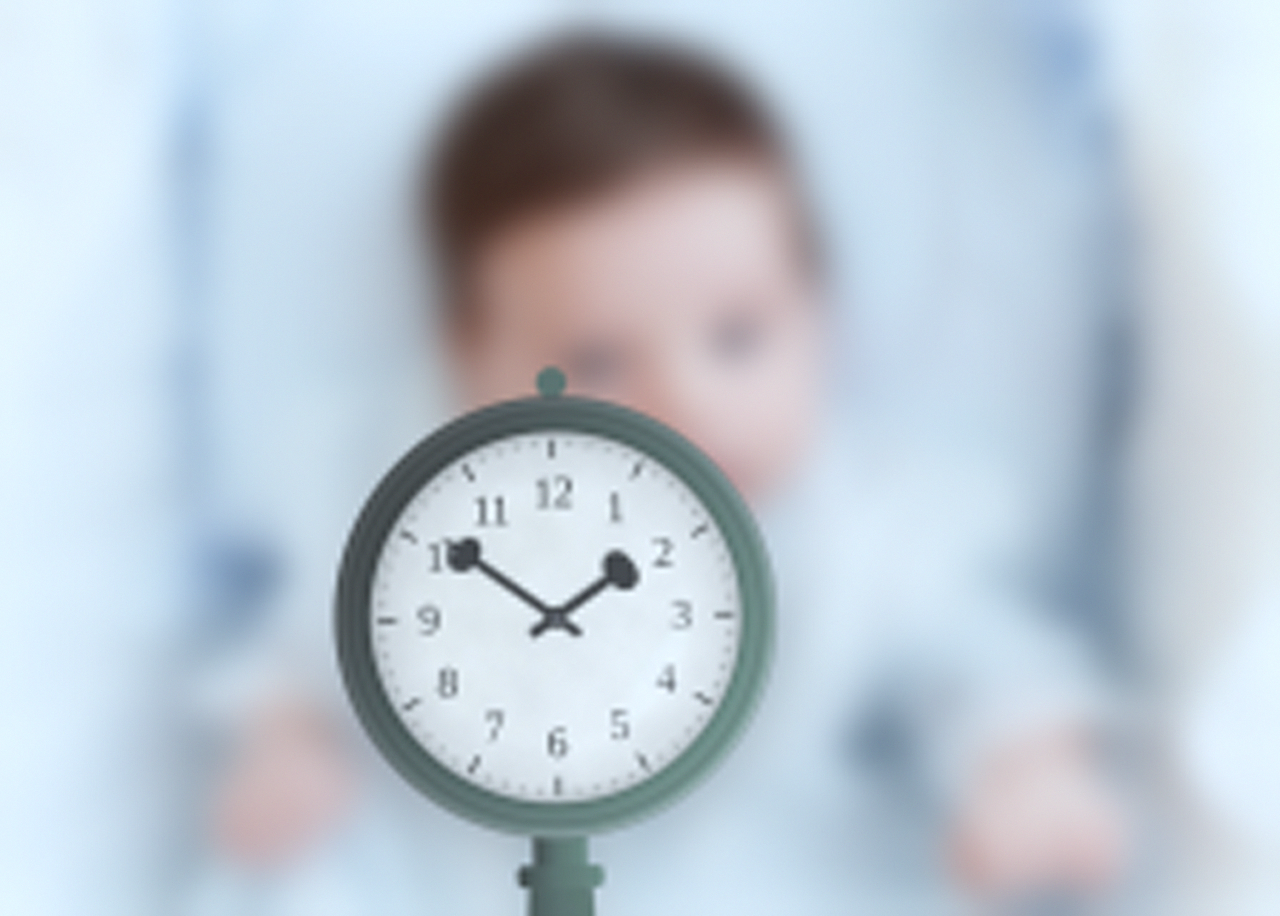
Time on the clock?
1:51
